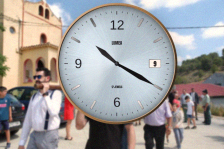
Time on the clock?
10:20
